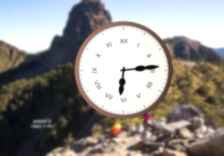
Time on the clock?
6:14
